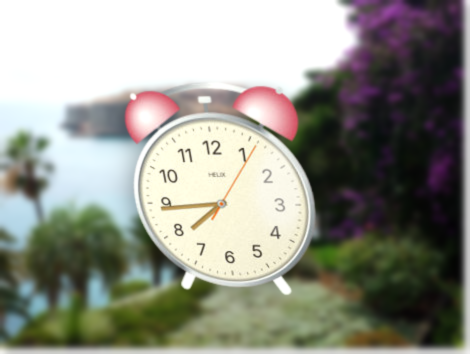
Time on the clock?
7:44:06
